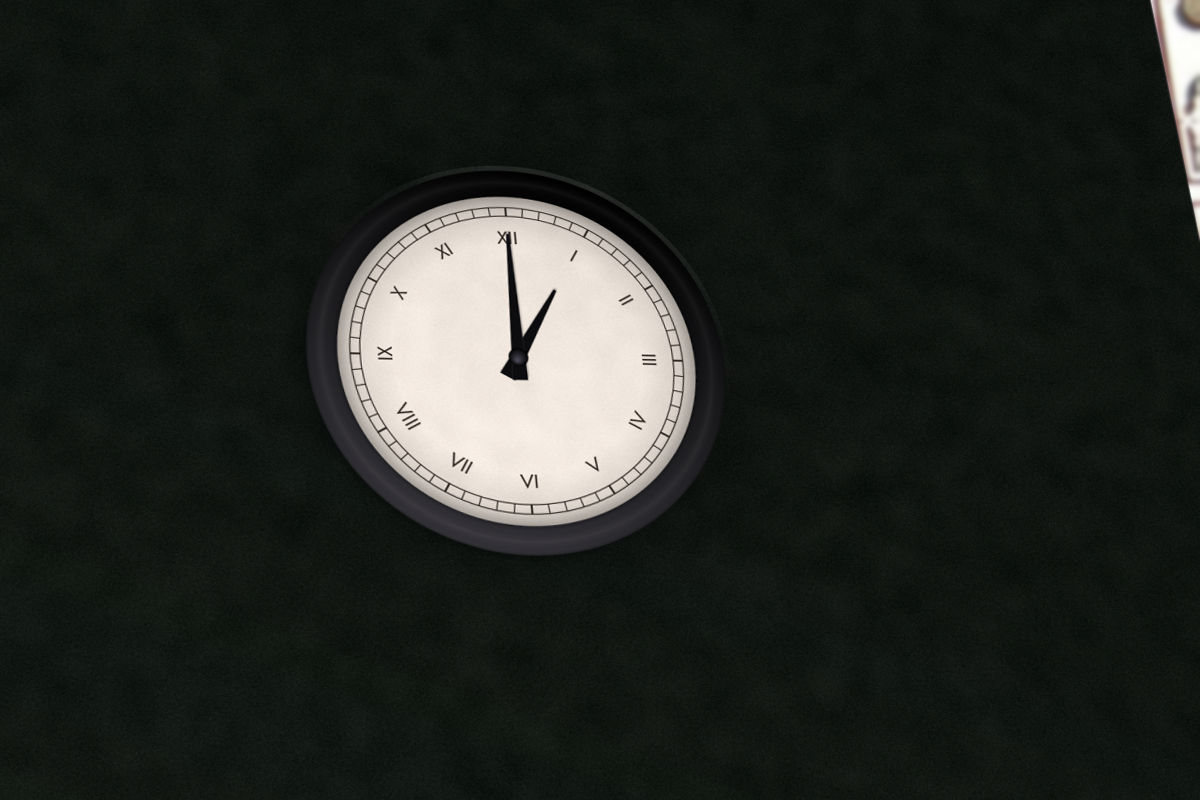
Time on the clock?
1:00
